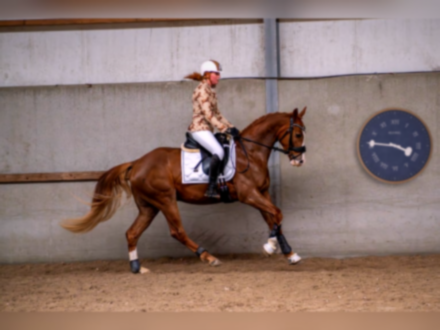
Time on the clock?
3:46
